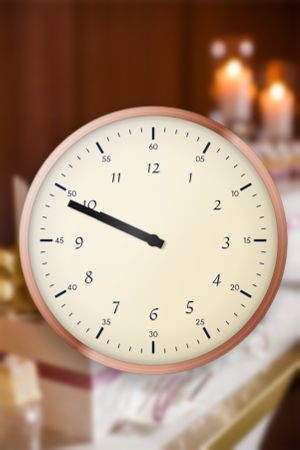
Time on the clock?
9:49
